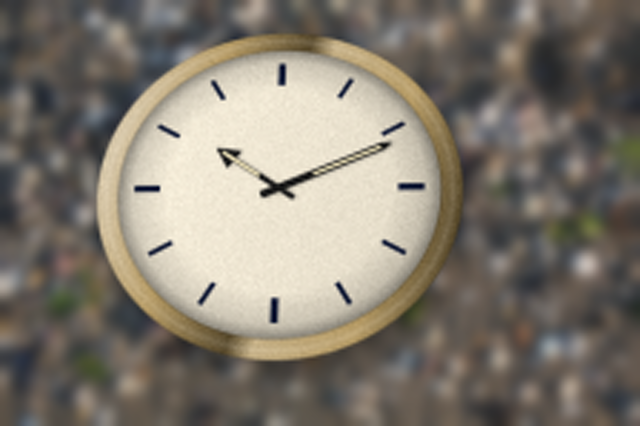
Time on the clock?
10:11
